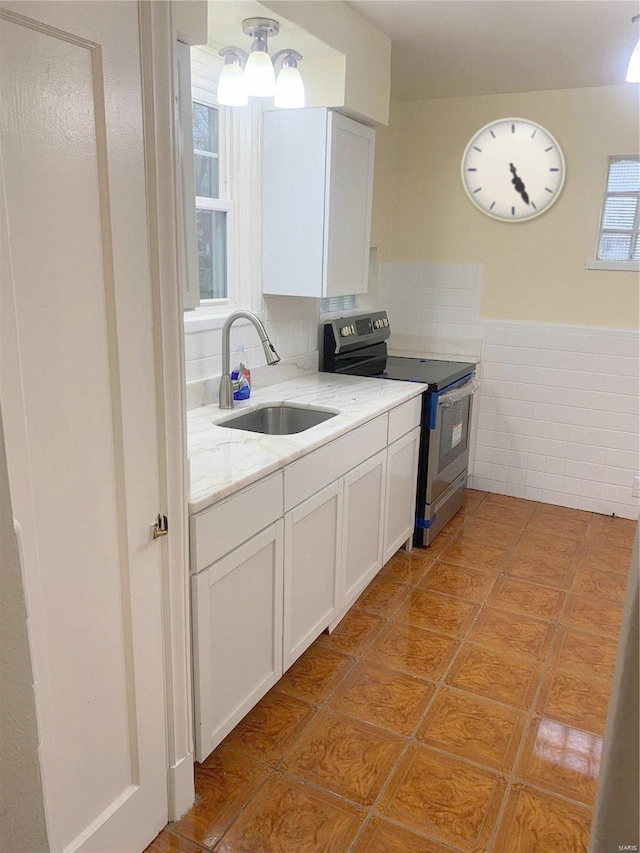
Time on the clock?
5:26
